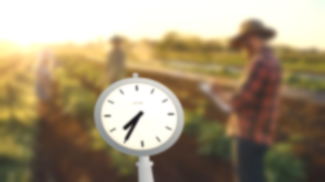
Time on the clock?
7:35
